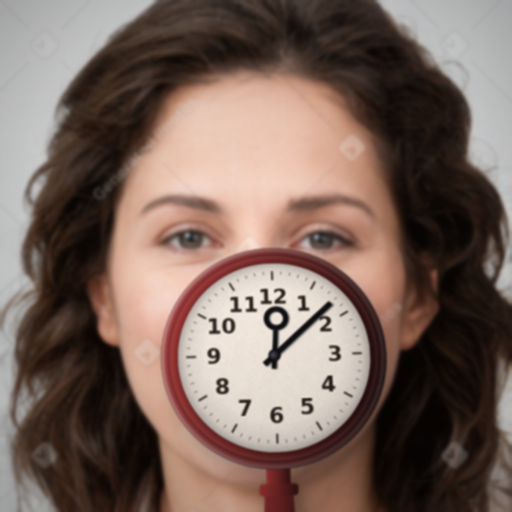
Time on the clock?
12:08
